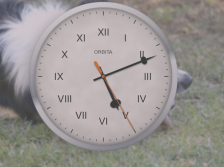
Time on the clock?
5:11:25
